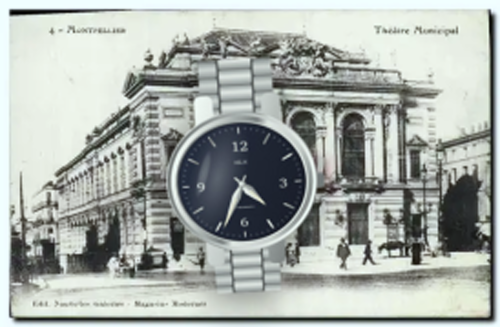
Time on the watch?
4:34
